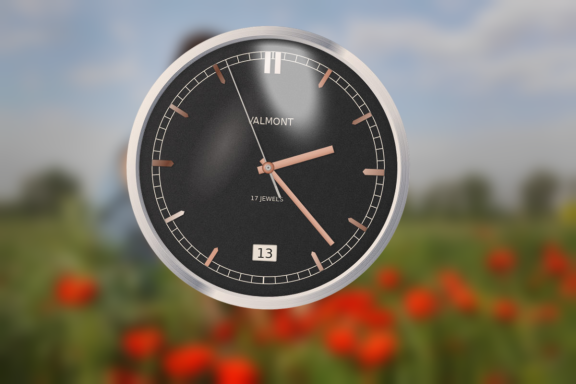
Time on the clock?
2:22:56
